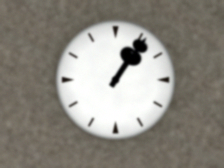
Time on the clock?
1:06
